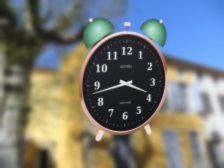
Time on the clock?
3:43
